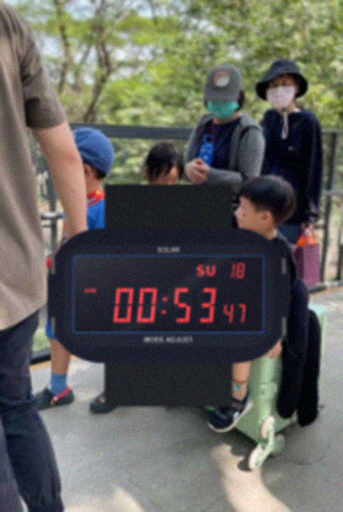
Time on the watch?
0:53:47
